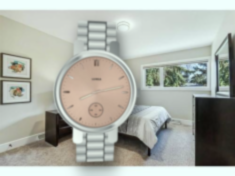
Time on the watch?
8:13
